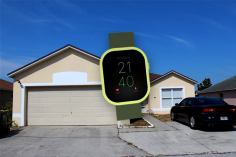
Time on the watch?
21:40
